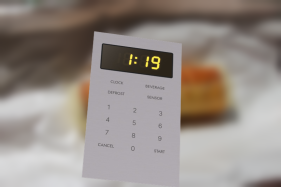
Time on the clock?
1:19
